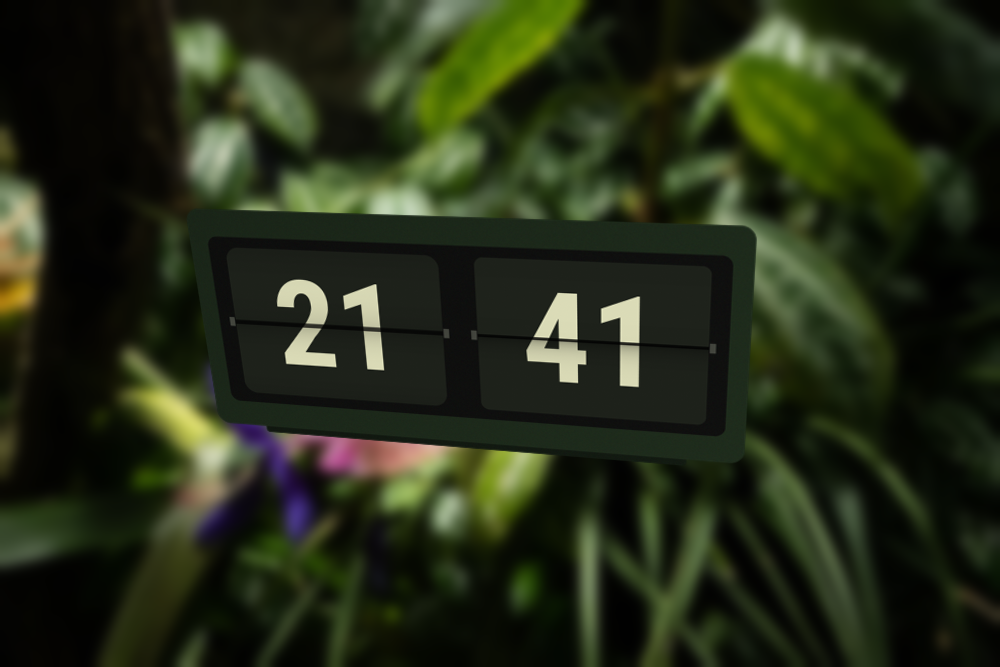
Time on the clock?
21:41
